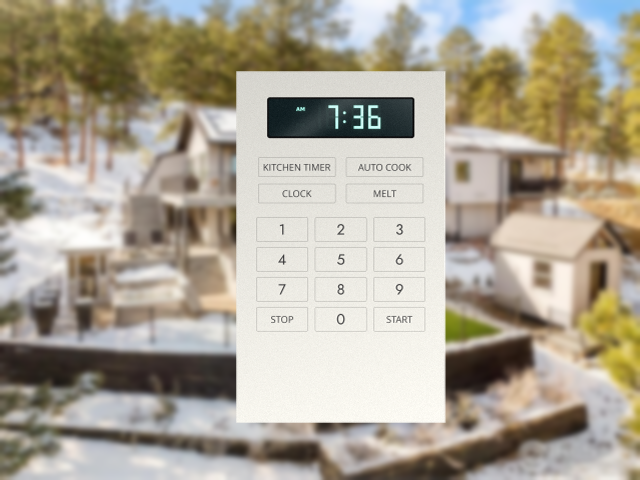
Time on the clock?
7:36
